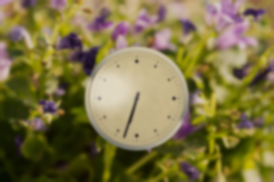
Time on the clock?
6:33
